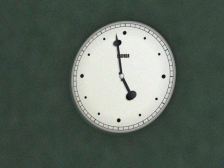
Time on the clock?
4:58
